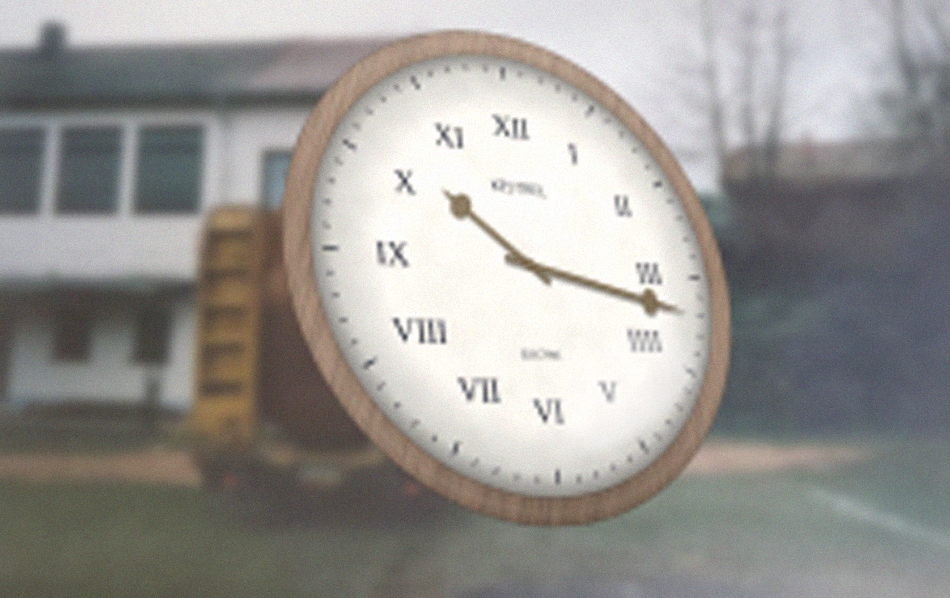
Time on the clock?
10:17
